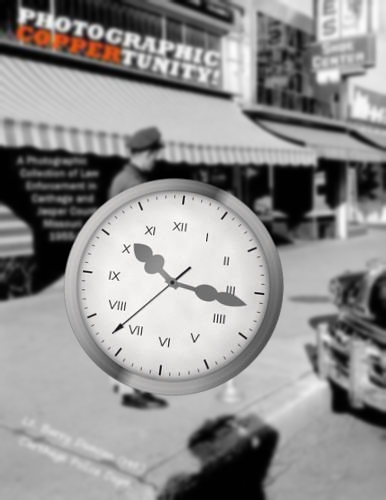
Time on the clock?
10:16:37
